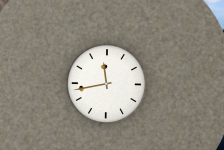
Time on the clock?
11:43
